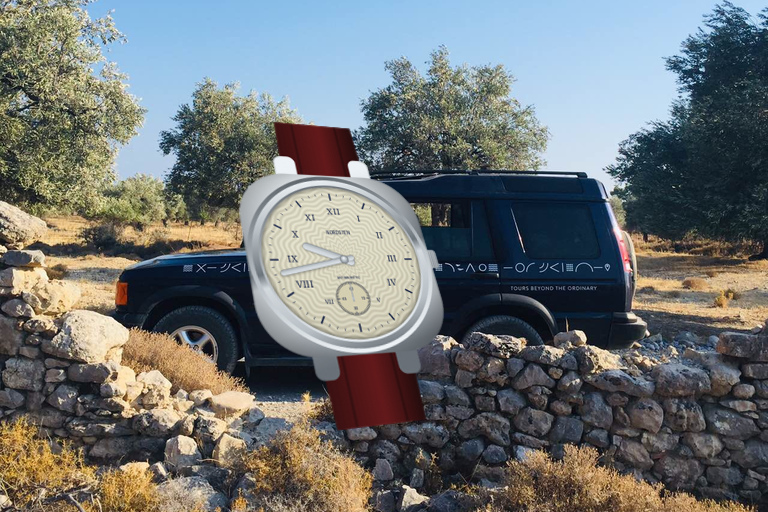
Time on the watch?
9:43
